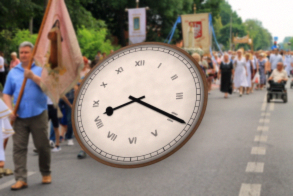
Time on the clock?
8:20
